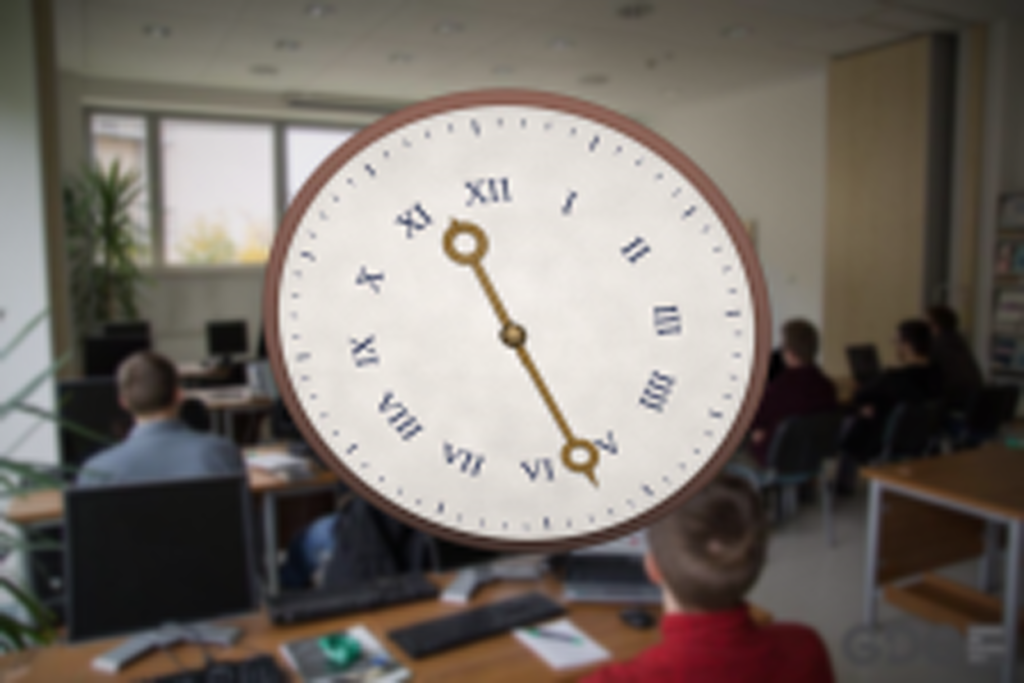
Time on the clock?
11:27
